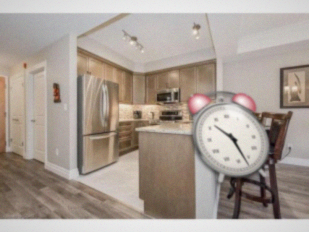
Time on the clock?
10:27
